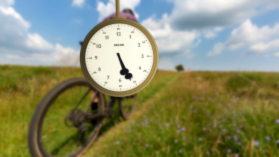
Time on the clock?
5:26
